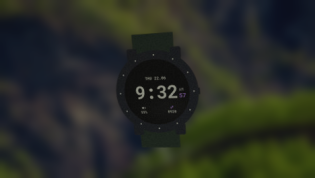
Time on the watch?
9:32
